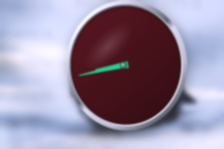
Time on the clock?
8:43
